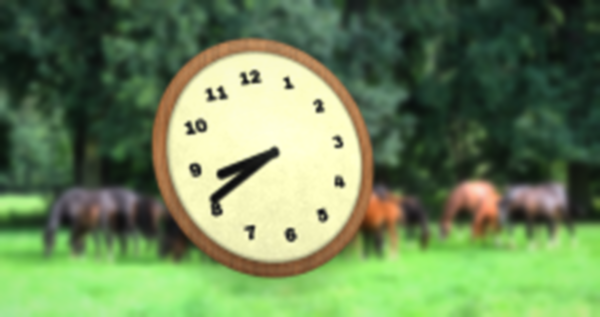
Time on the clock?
8:41
